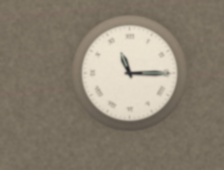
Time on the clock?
11:15
